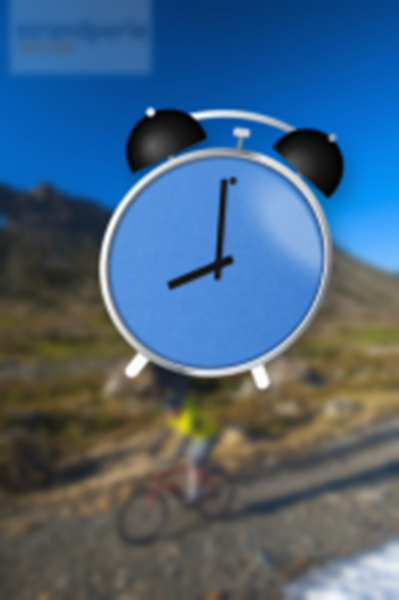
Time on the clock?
7:59
